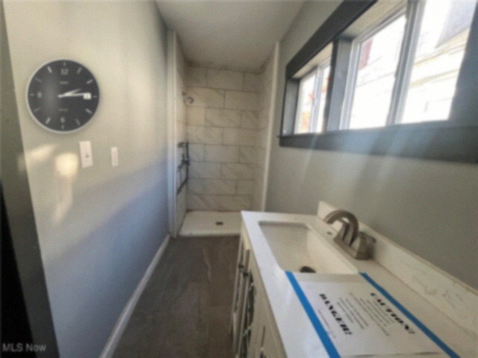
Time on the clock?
2:14
